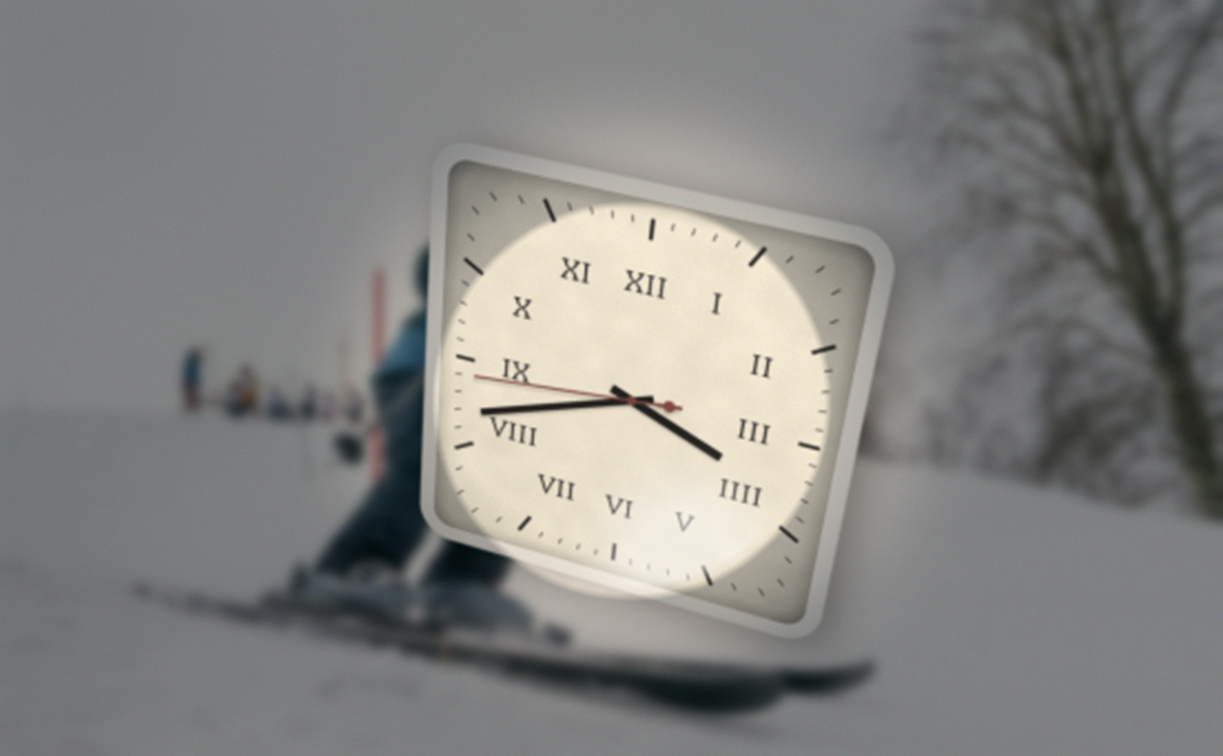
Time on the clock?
3:41:44
